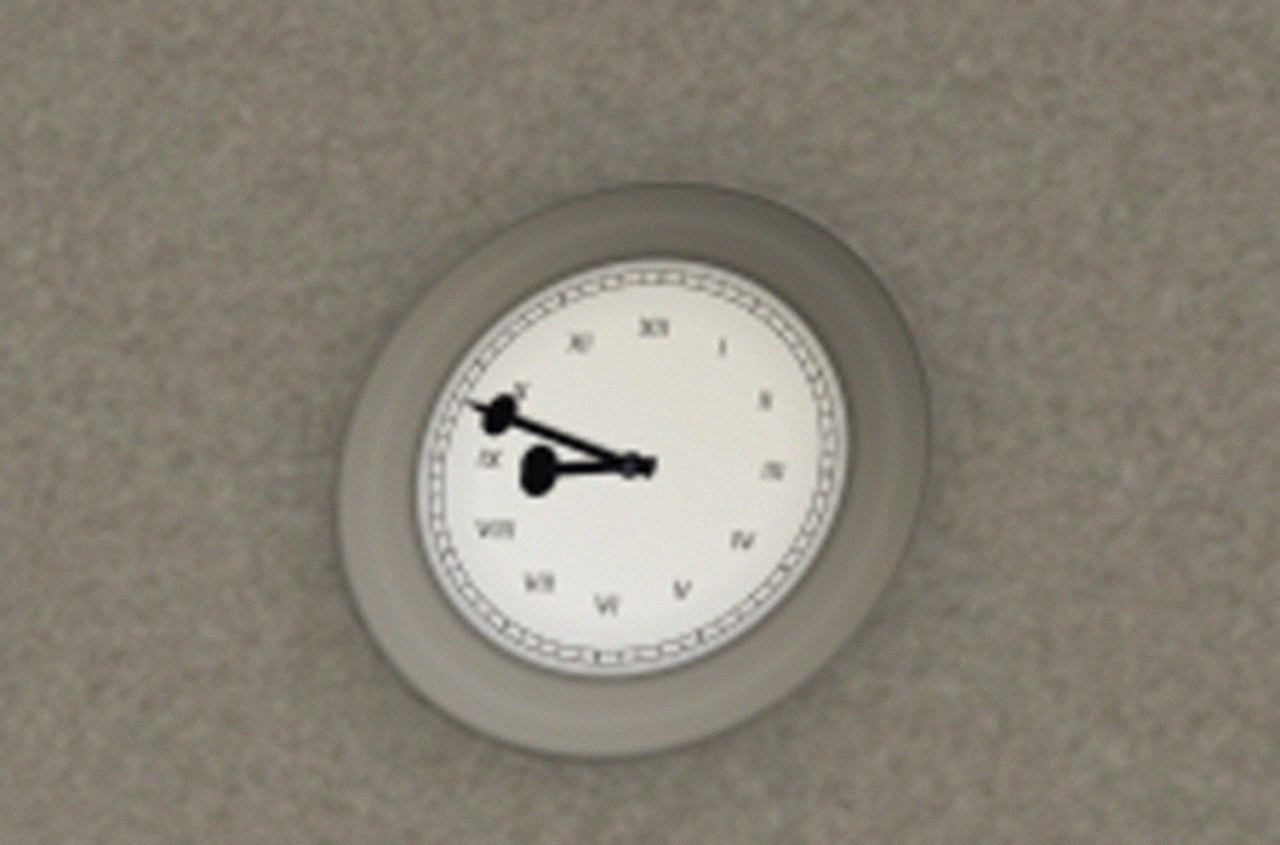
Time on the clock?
8:48
